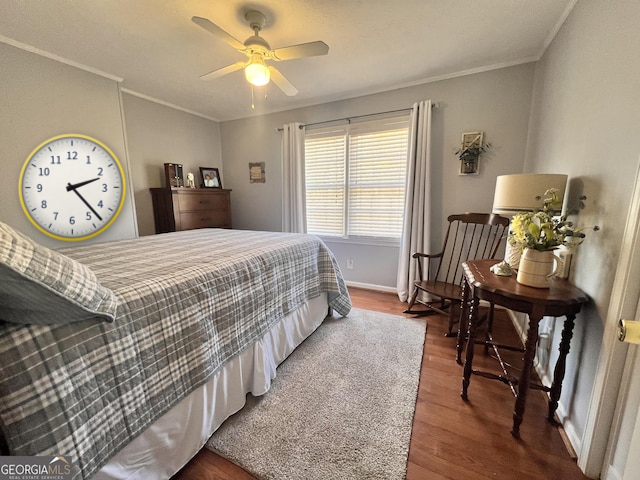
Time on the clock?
2:23
